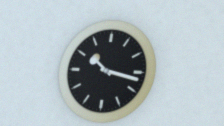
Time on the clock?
10:17
